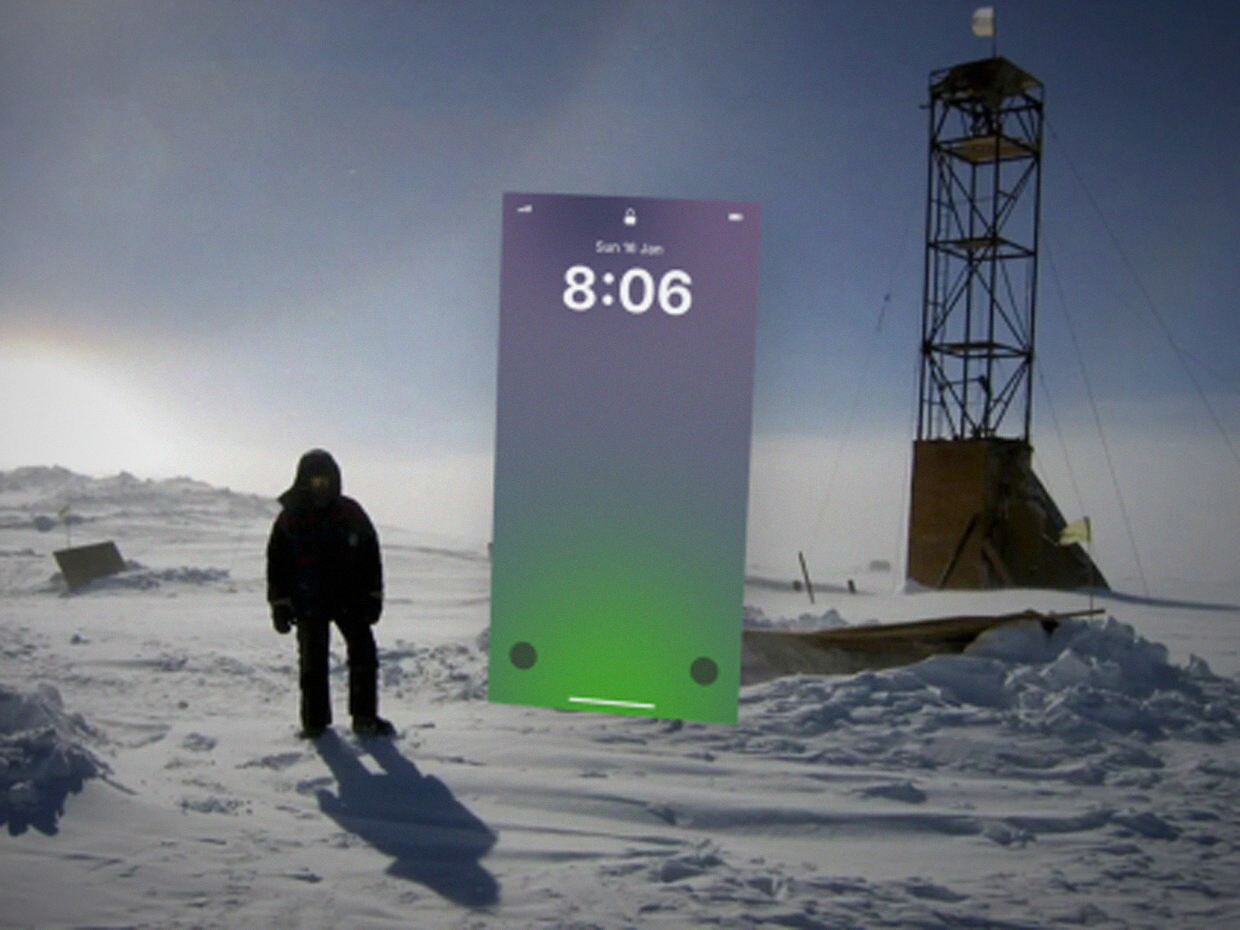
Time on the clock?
8:06
